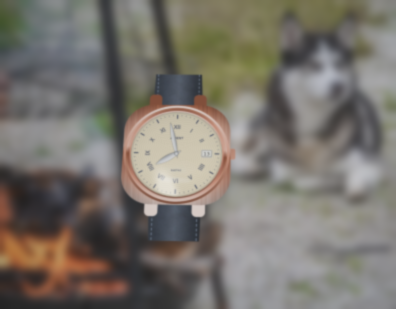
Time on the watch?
7:58
